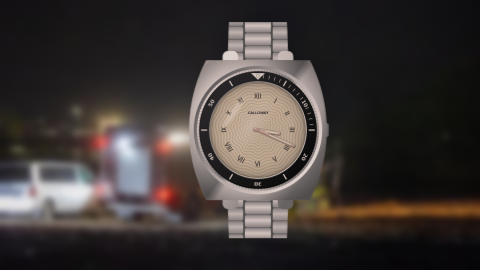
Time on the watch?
3:19
